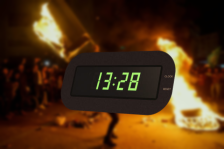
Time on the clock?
13:28
